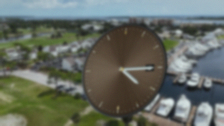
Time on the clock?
4:15
